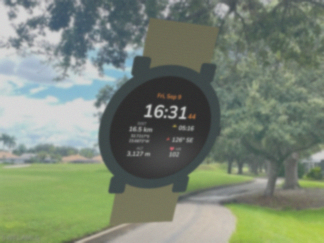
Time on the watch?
16:31
